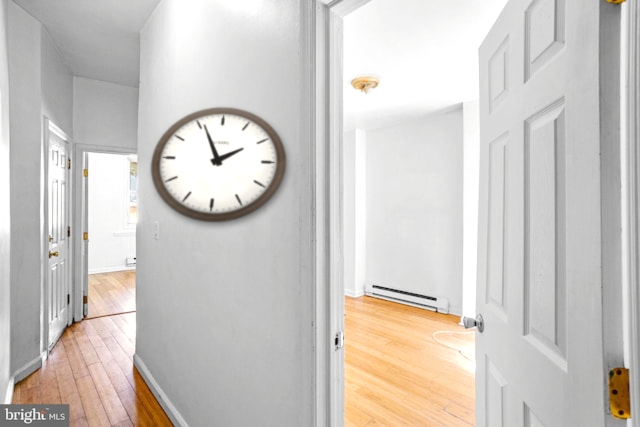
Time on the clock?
1:56
